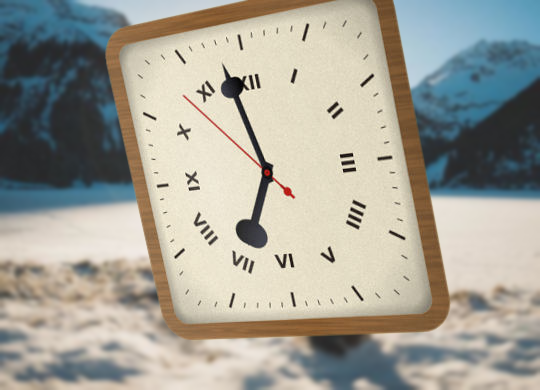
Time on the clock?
6:57:53
